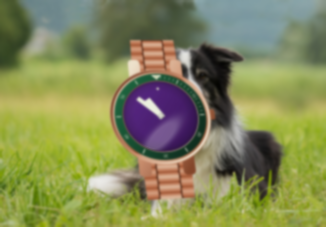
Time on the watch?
10:52
